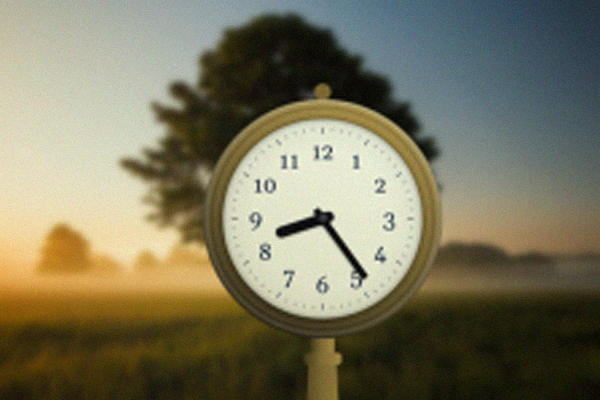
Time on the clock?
8:24
